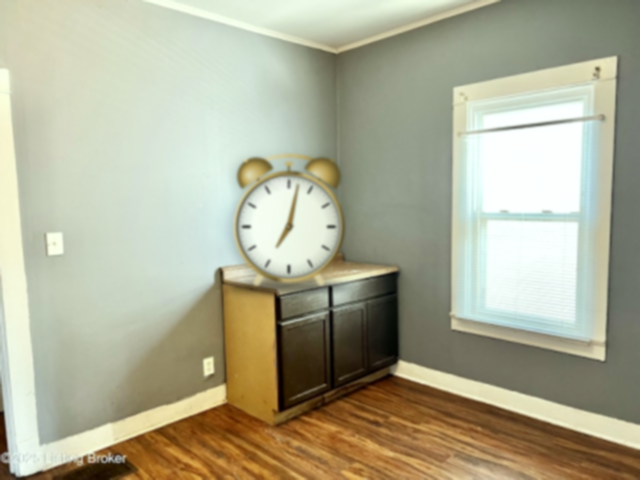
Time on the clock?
7:02
